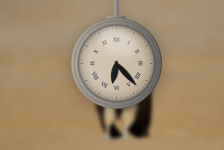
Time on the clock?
6:23
